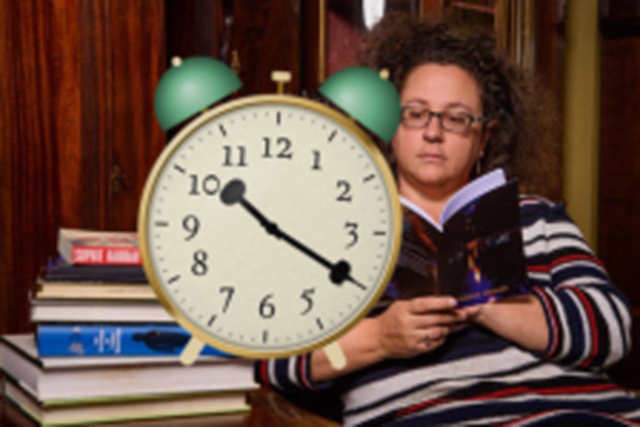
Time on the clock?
10:20
